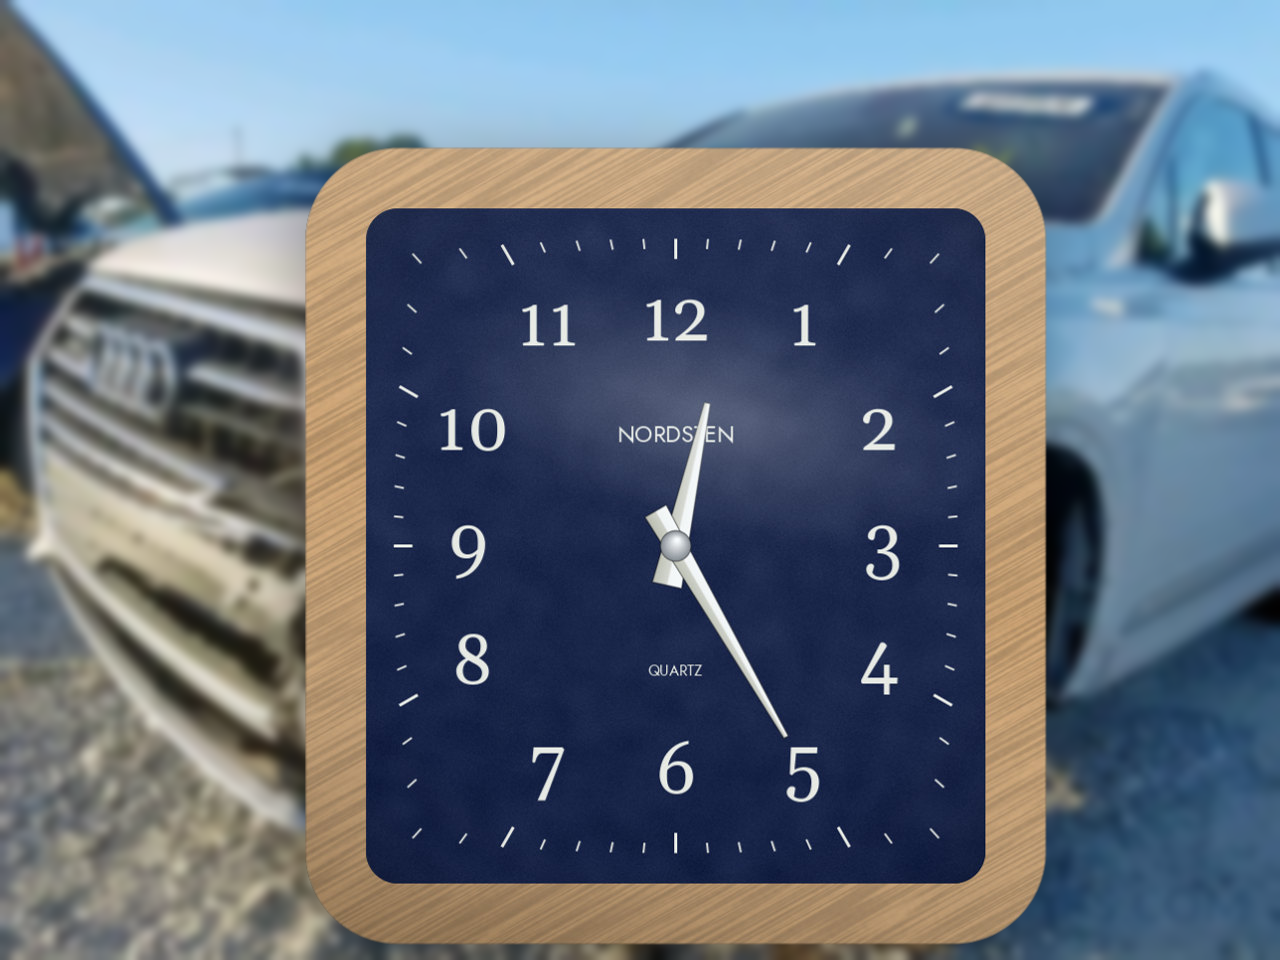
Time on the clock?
12:25
